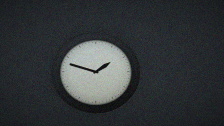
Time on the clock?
1:48
